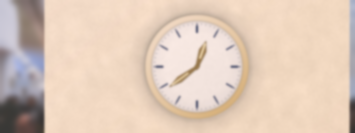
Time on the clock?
12:39
